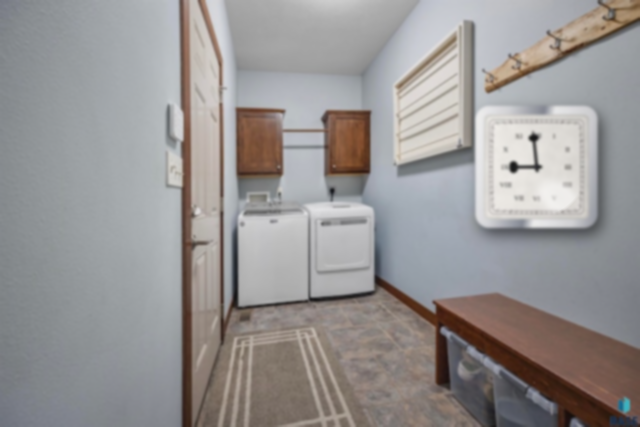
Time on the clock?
8:59
